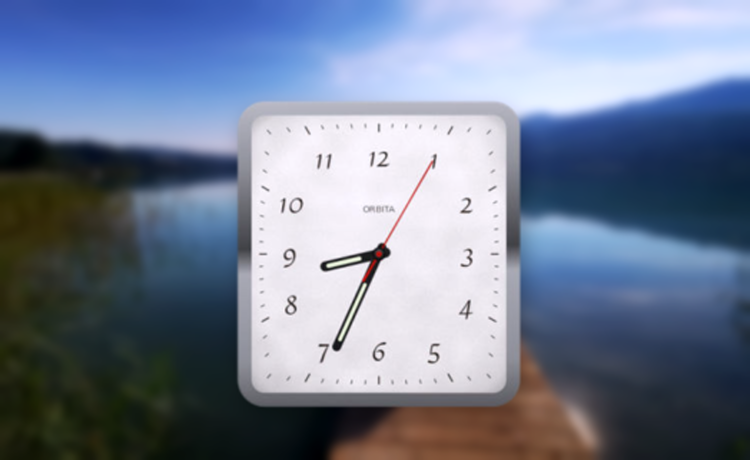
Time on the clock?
8:34:05
